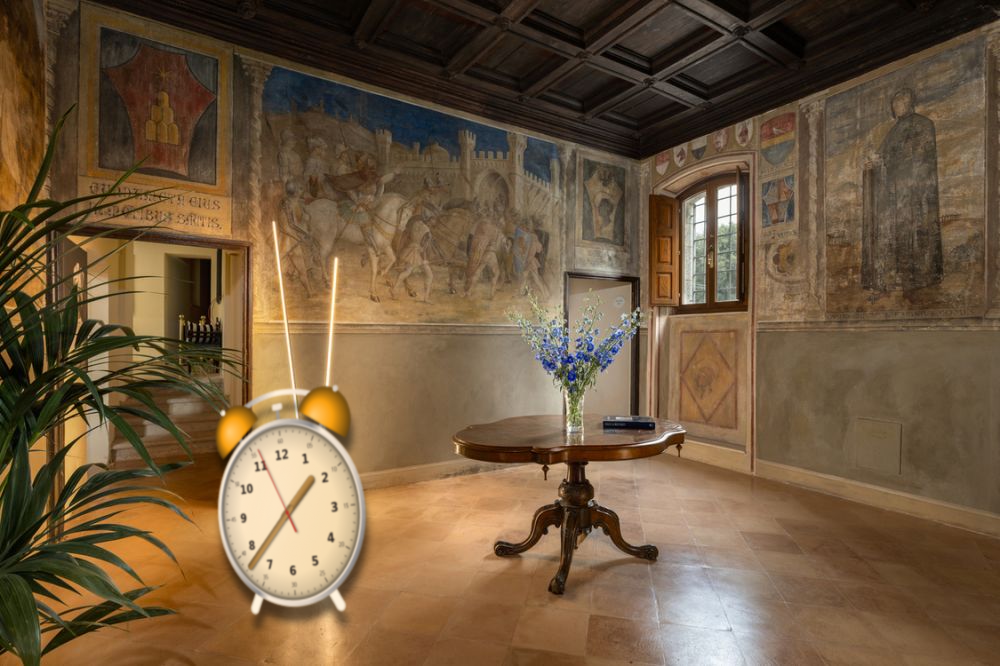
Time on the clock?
1:37:56
